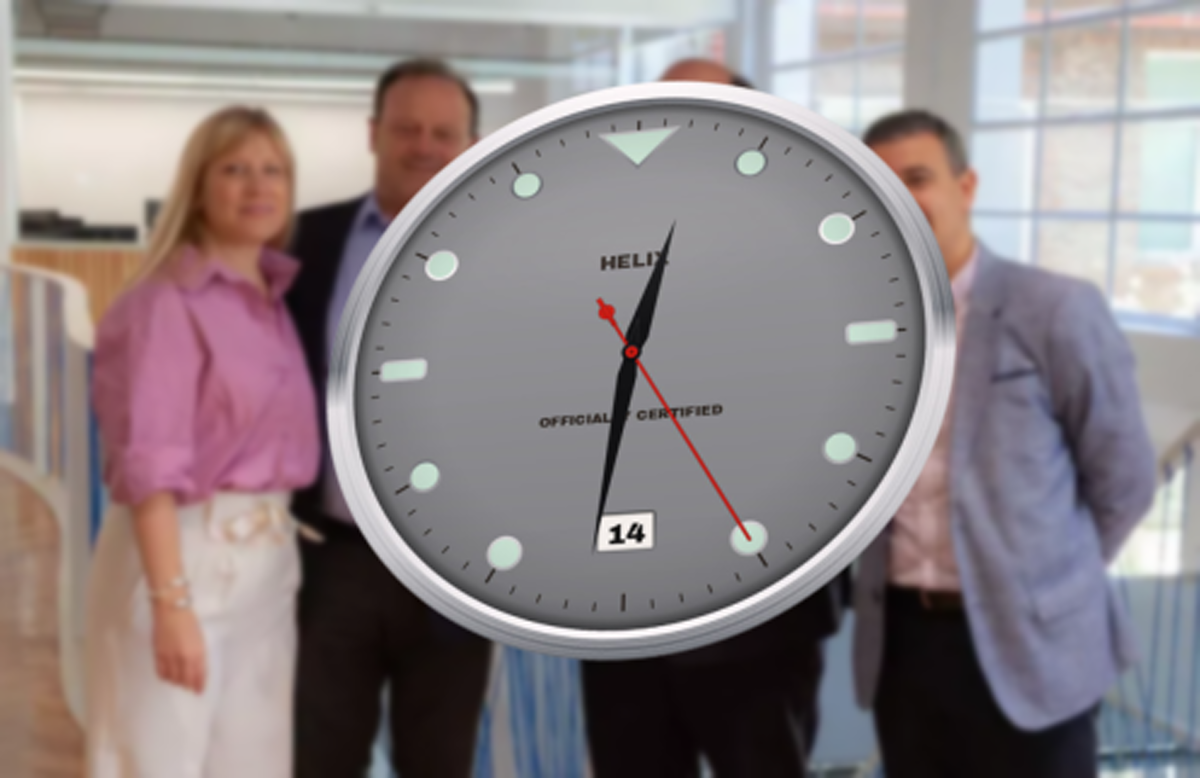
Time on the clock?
12:31:25
